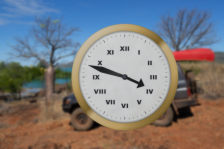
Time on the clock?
3:48
